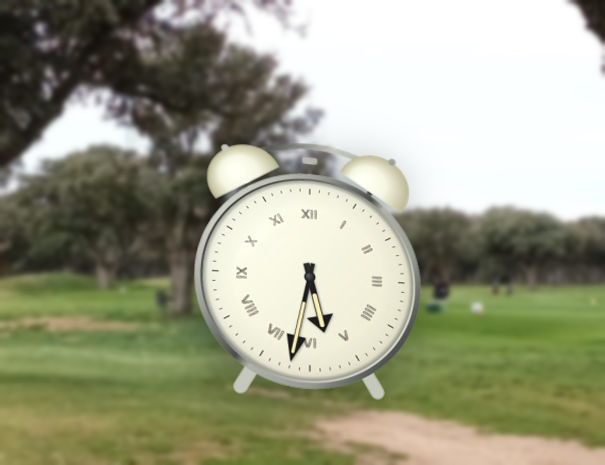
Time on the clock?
5:32
